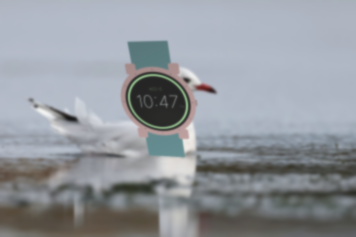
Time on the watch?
10:47
